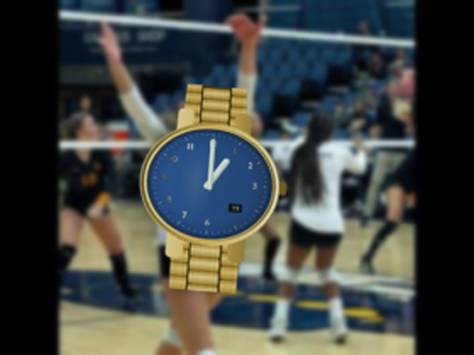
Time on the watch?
1:00
